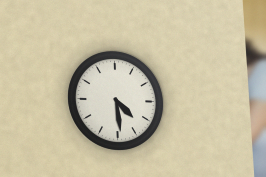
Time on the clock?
4:29
